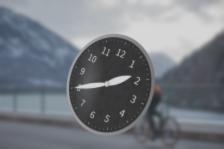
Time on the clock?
1:40
